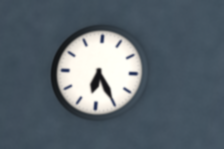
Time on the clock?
6:25
